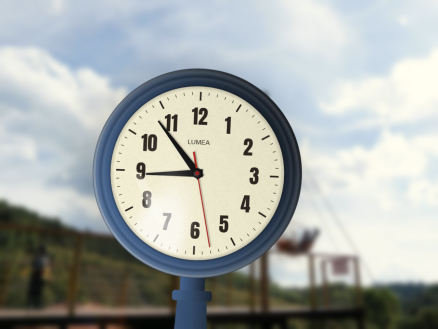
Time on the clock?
8:53:28
